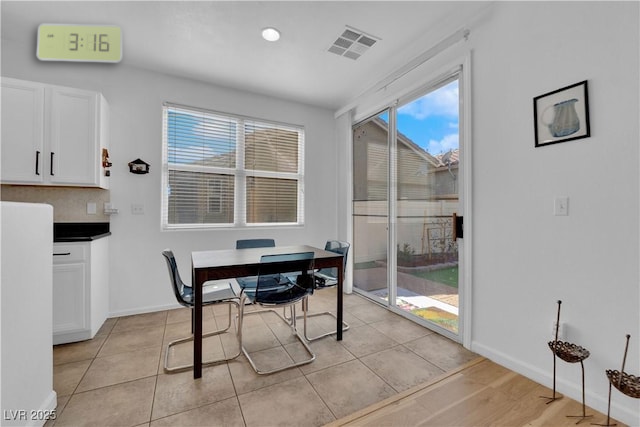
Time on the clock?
3:16
